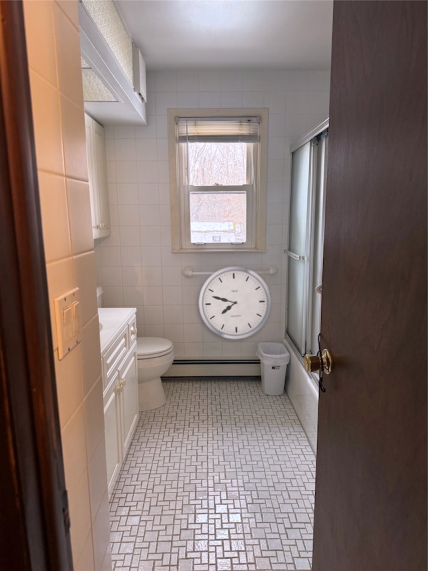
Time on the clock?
7:48
